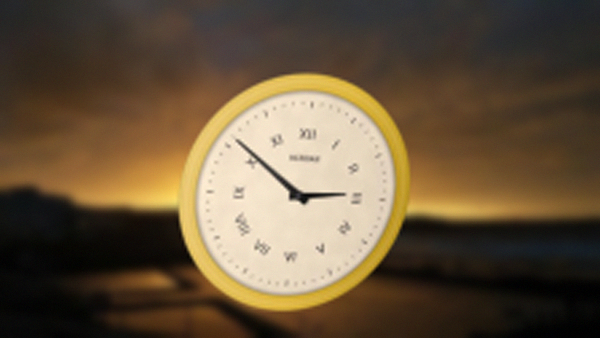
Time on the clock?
2:51
